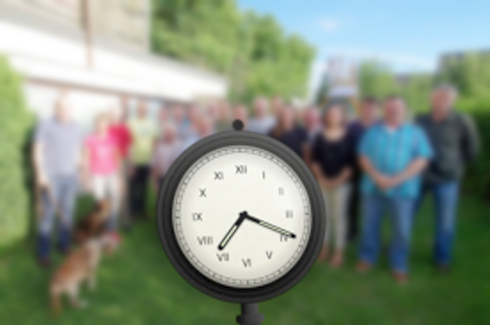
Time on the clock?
7:19
